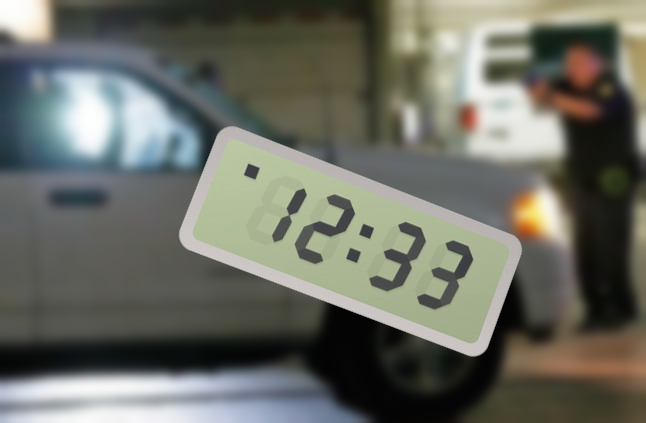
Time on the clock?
12:33
